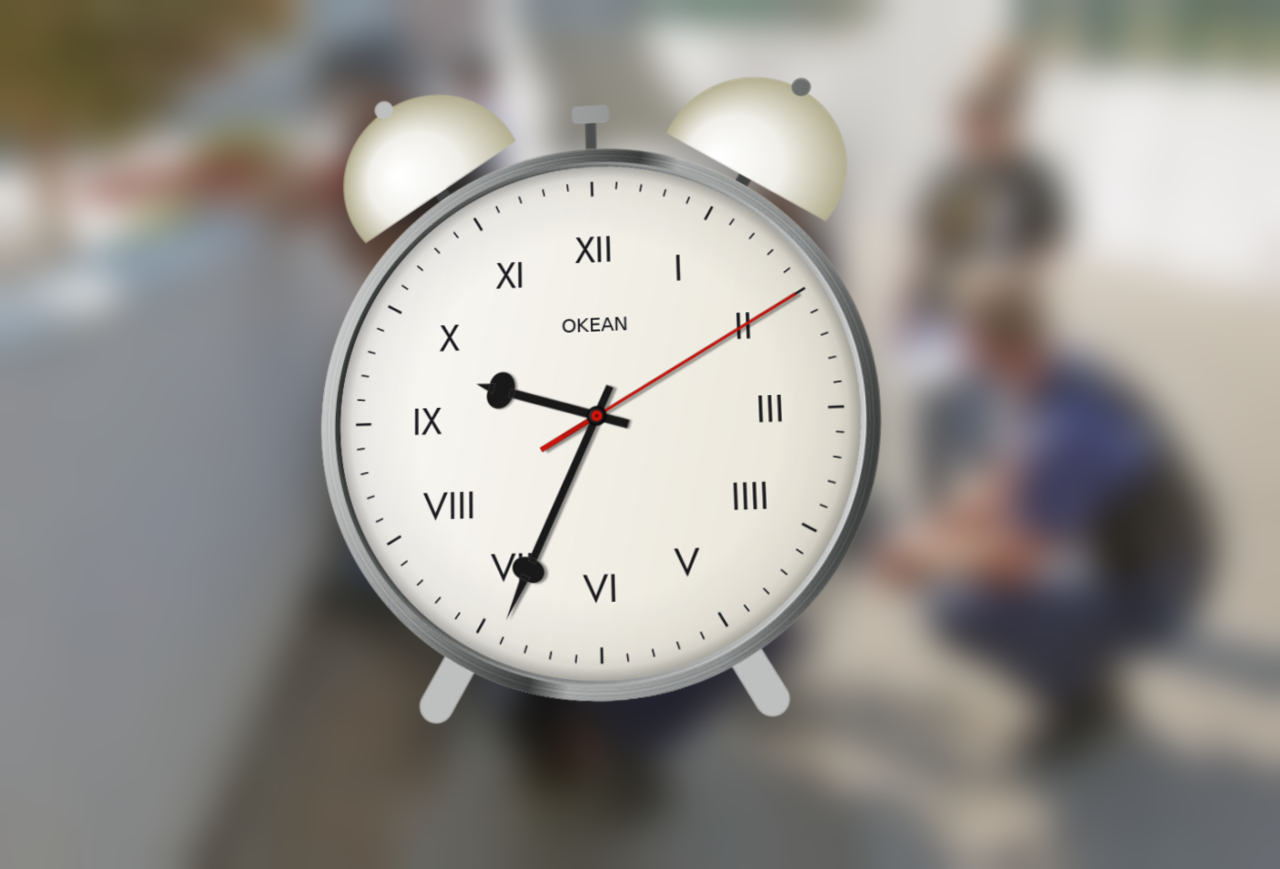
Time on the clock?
9:34:10
